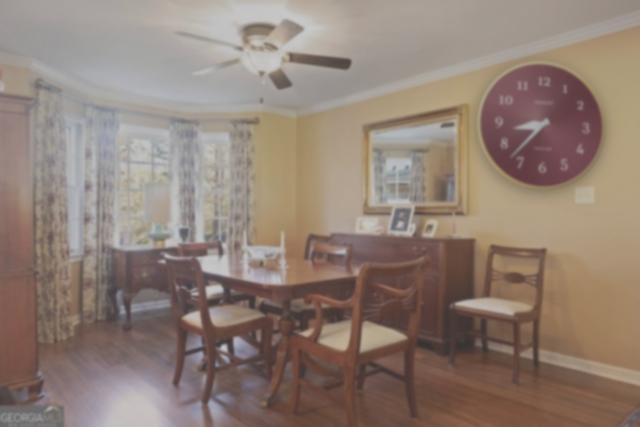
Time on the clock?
8:37
